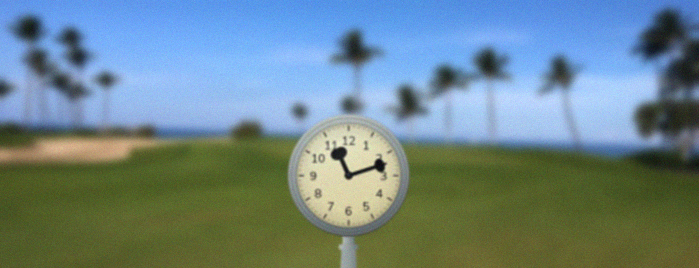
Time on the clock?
11:12
